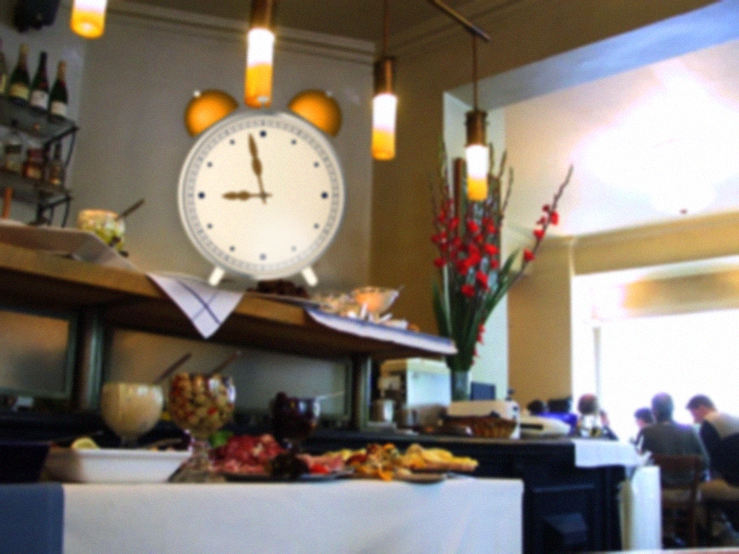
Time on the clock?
8:58
